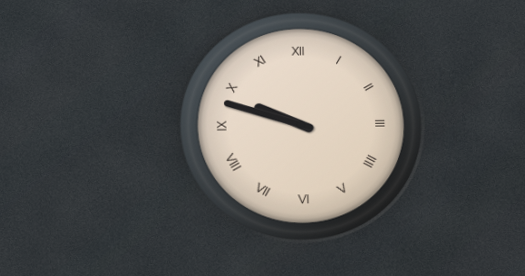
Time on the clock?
9:48
